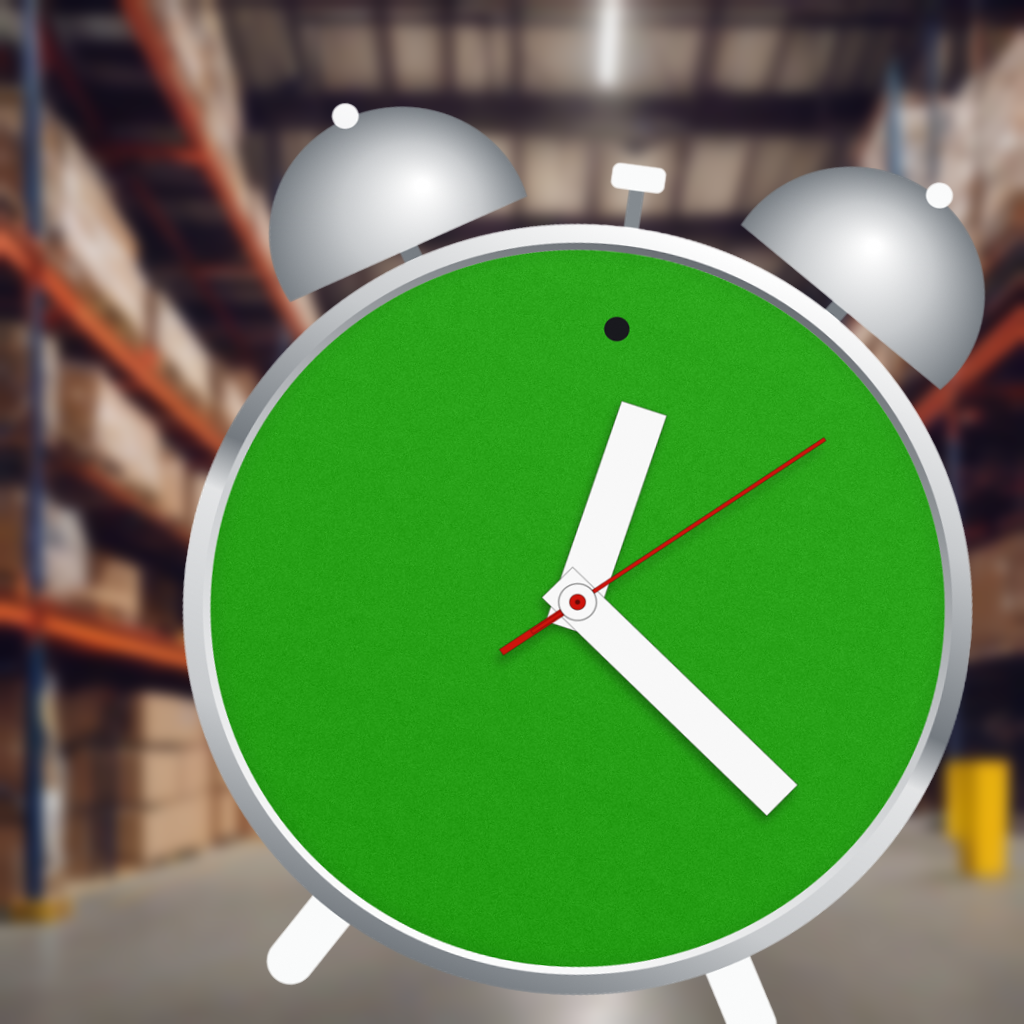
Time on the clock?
12:21:08
